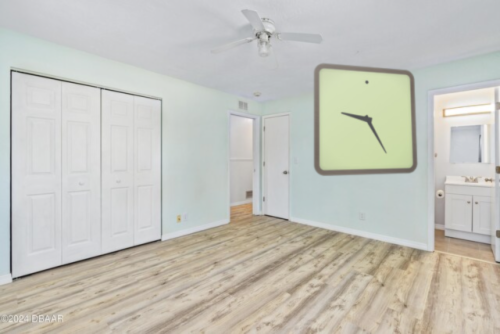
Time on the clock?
9:25
